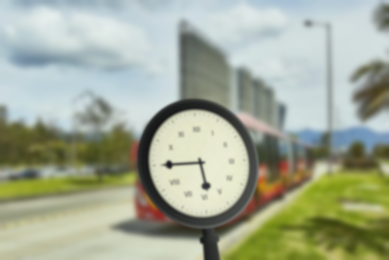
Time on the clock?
5:45
